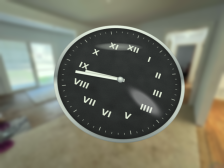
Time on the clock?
8:43
